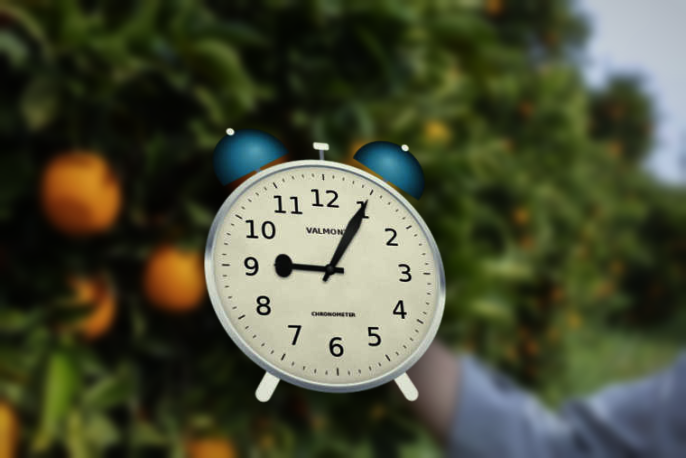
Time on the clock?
9:05
